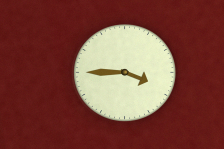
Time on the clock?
3:45
